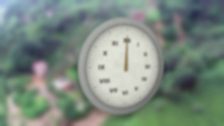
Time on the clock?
12:00
